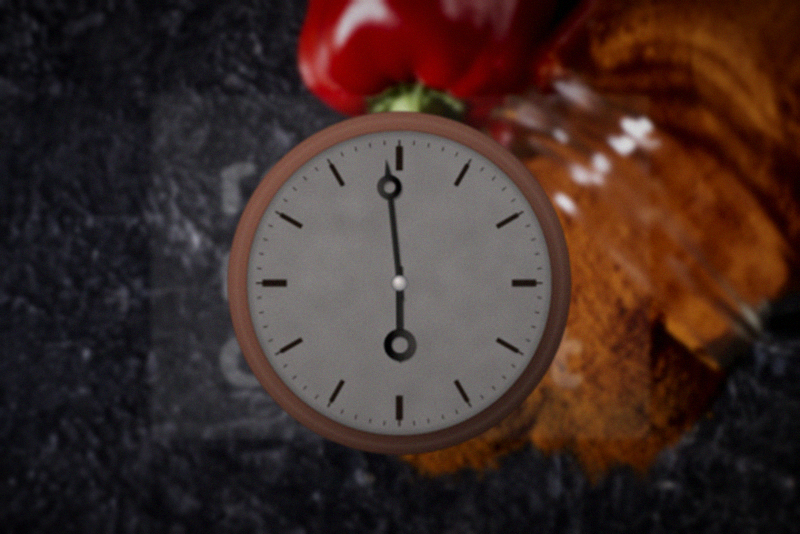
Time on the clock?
5:59
